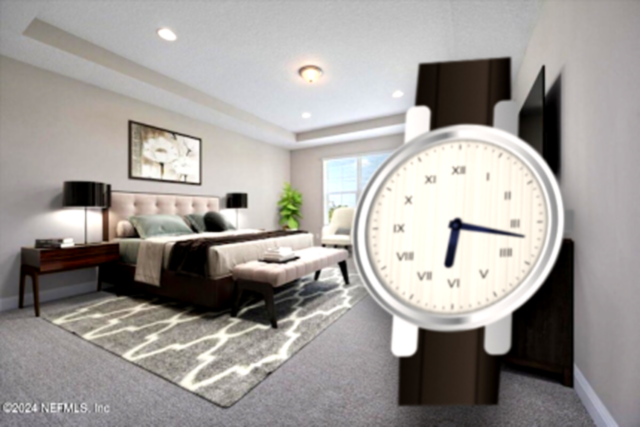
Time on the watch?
6:17
